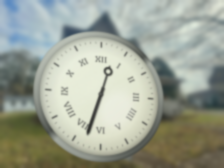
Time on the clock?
12:33
